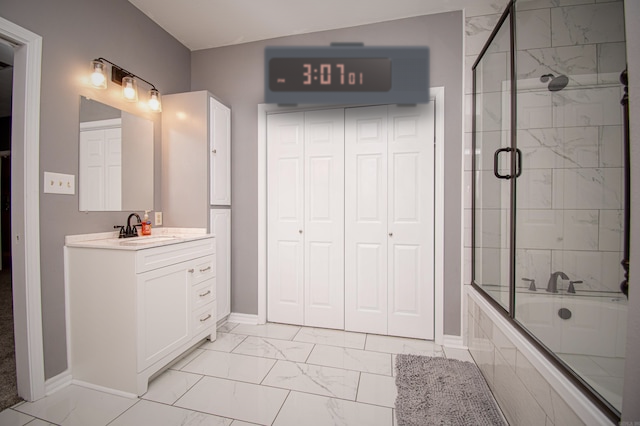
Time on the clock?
3:07:01
